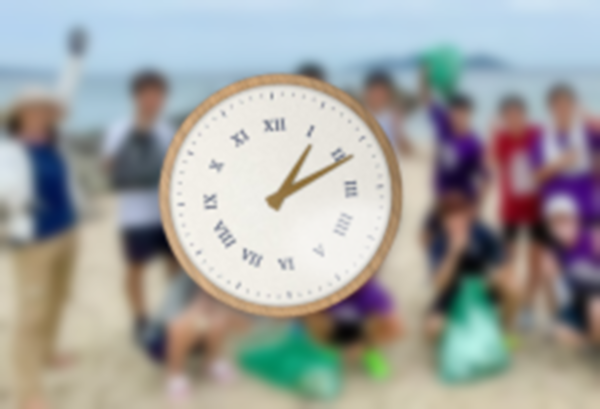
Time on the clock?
1:11
